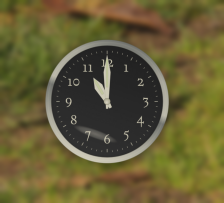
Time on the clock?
11:00
